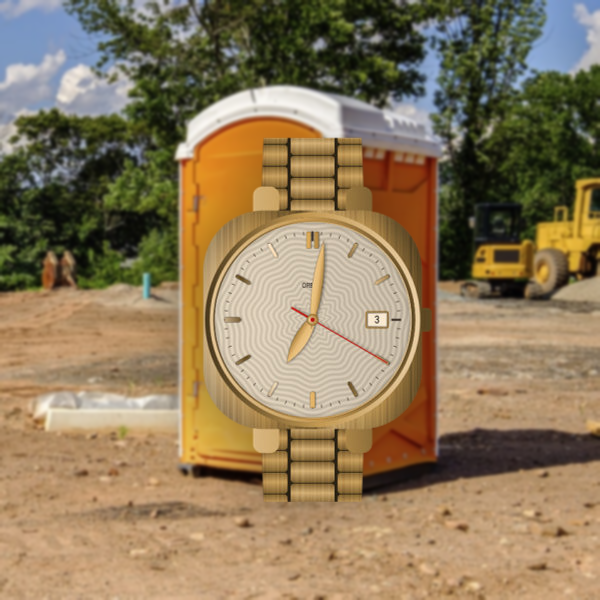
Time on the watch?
7:01:20
